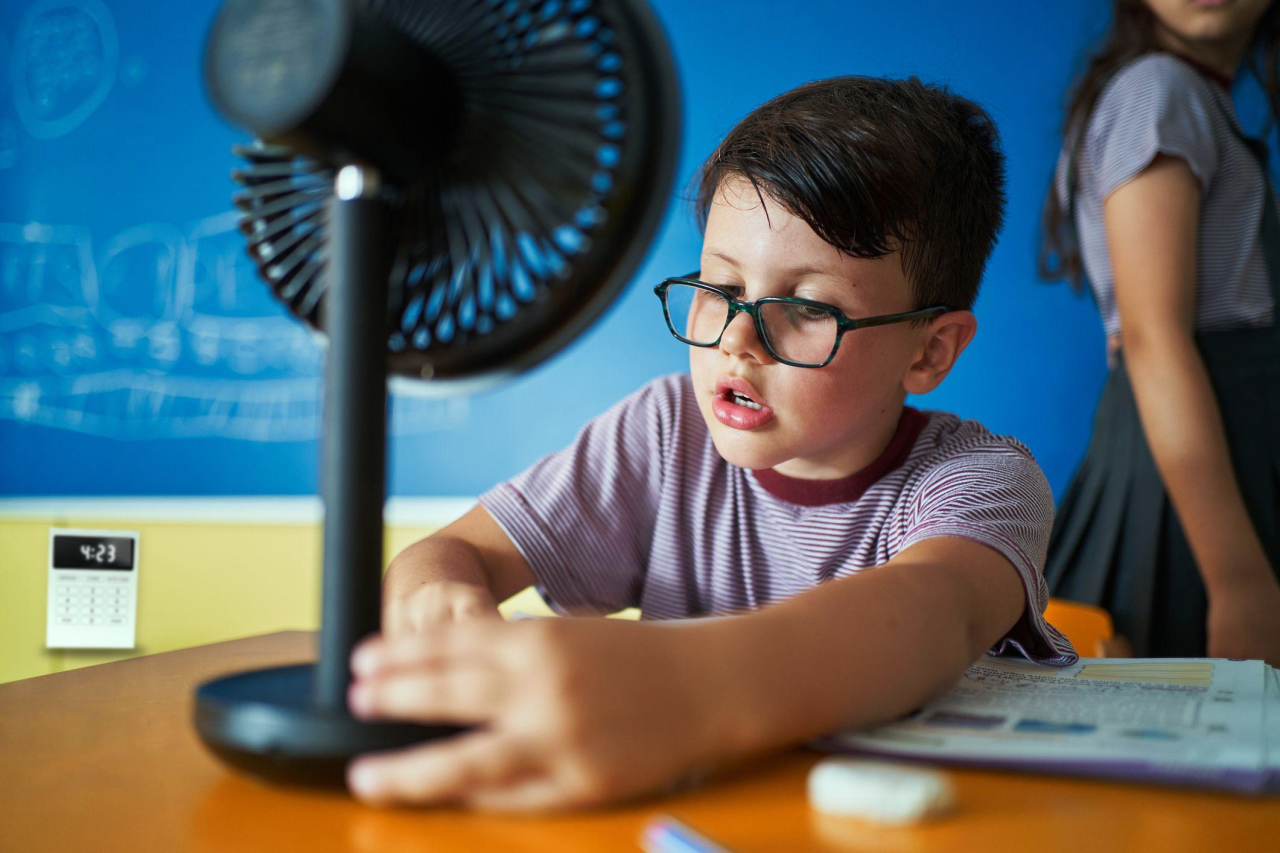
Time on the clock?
4:23
